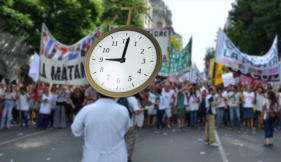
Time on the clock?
9:01
